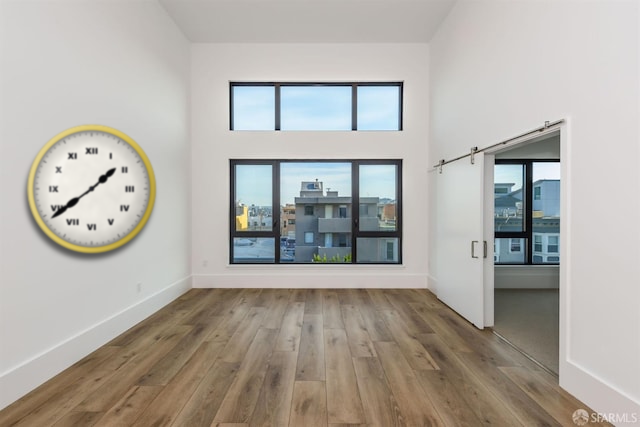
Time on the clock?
1:39
